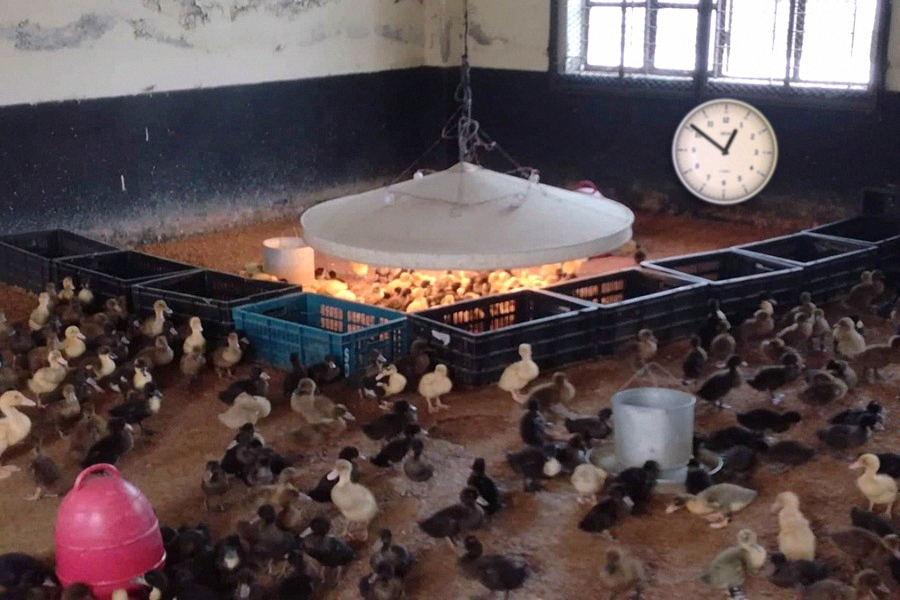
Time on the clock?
12:51
